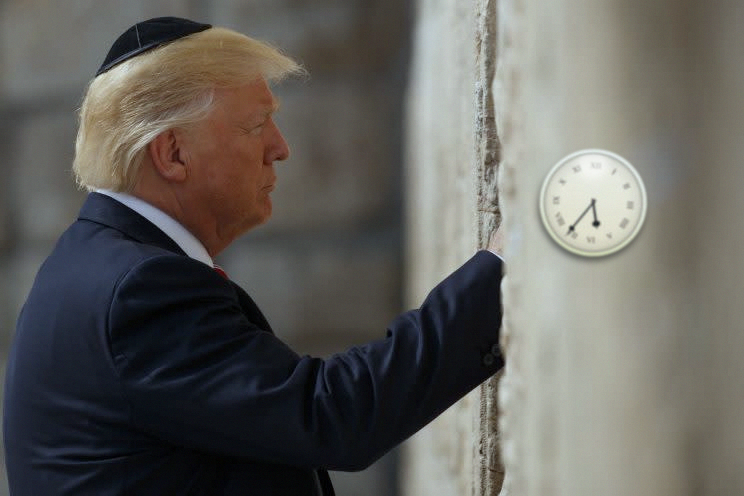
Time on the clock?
5:36
